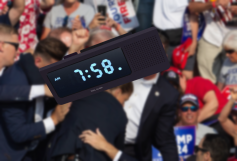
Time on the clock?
7:58
